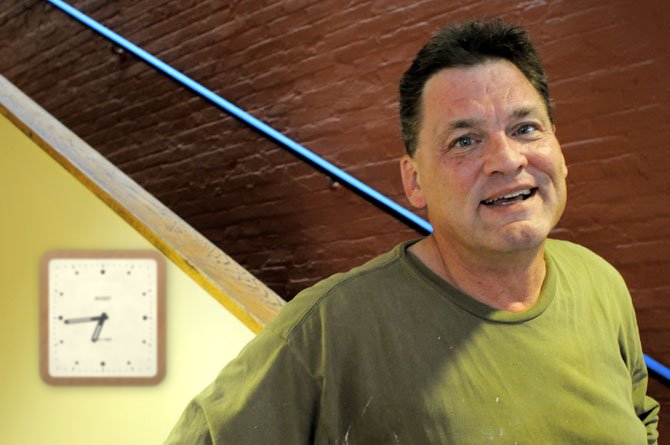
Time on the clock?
6:44
